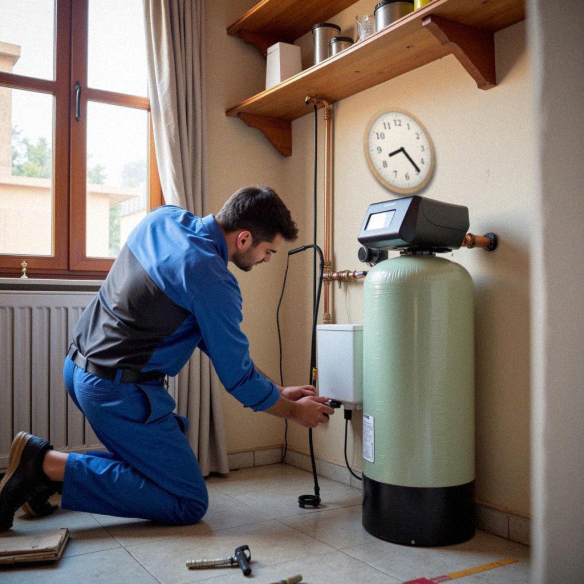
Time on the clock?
8:24
